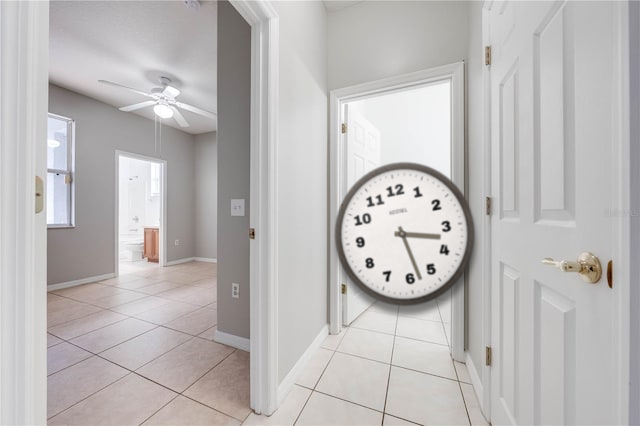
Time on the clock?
3:28
